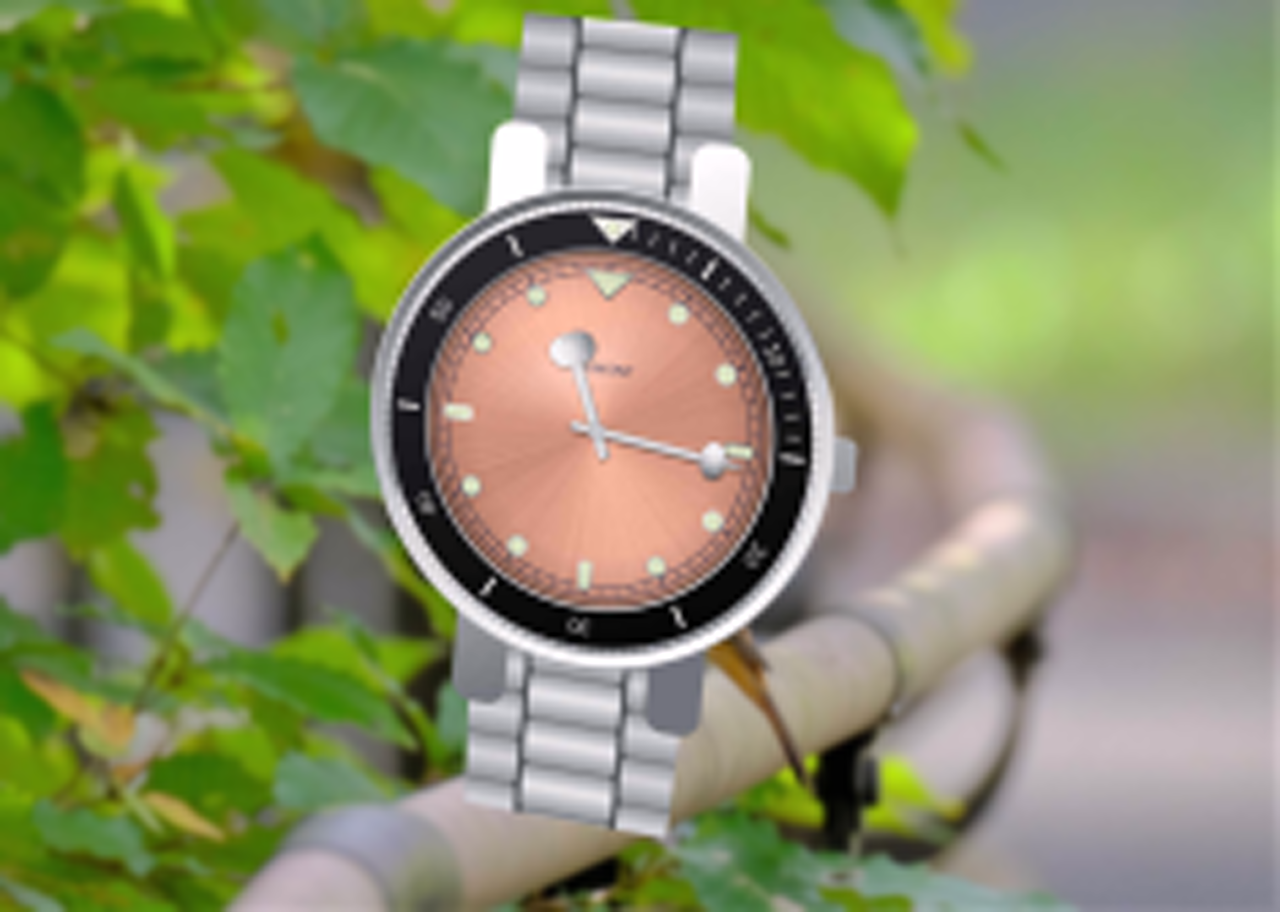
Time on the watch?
11:16
